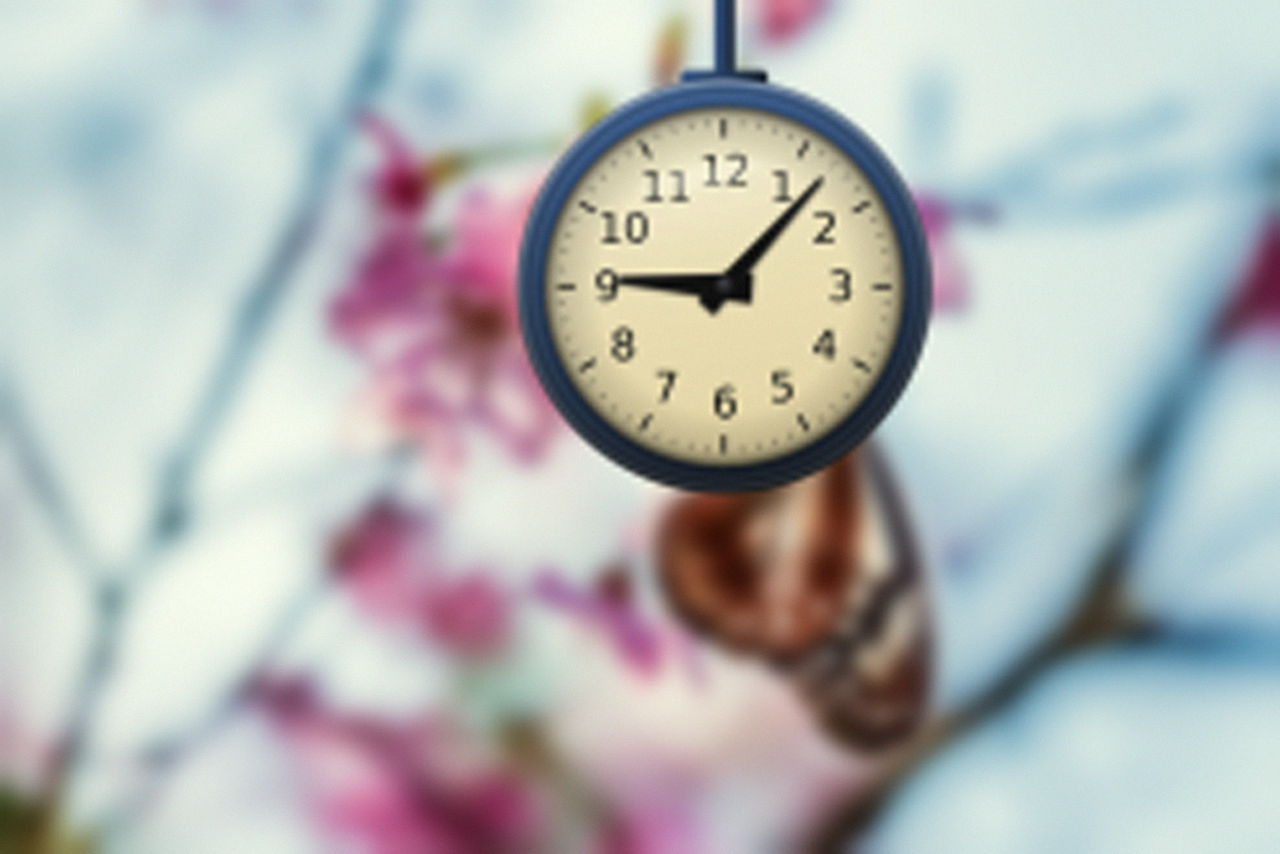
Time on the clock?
9:07
